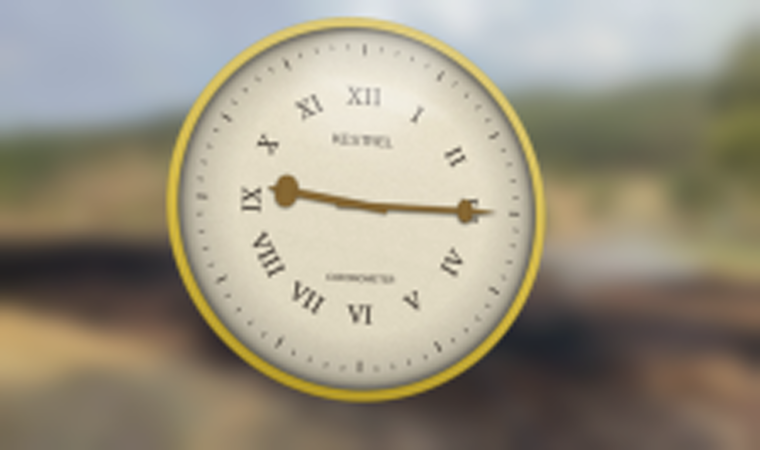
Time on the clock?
9:15
